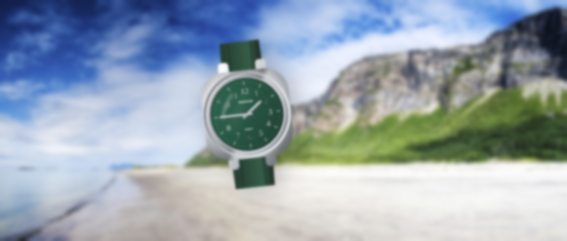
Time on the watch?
1:45
